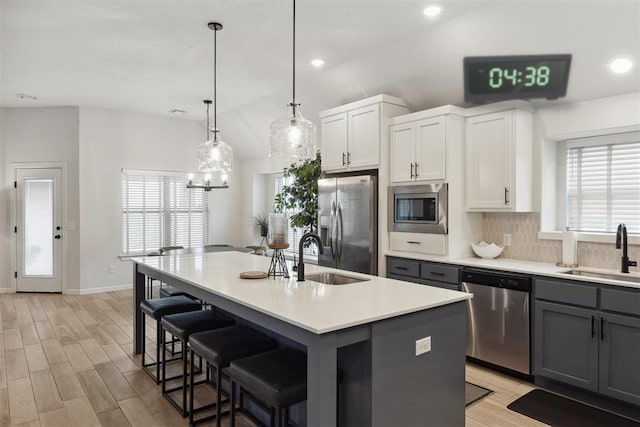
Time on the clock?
4:38
